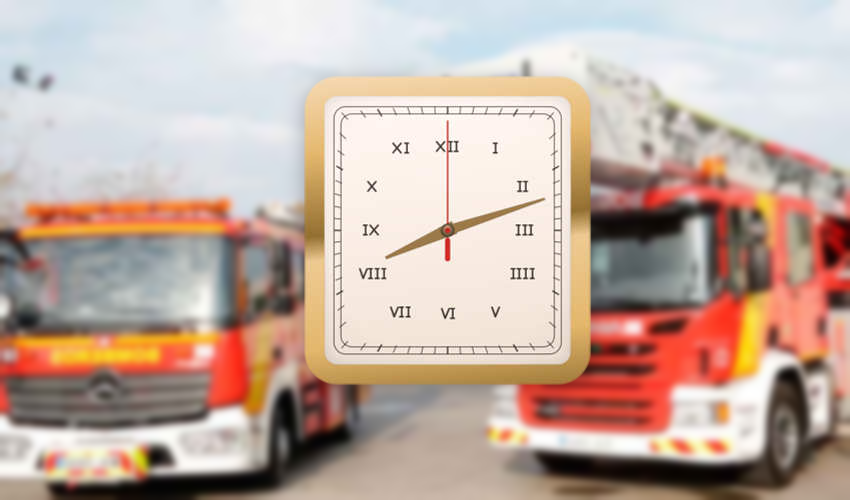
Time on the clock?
8:12:00
